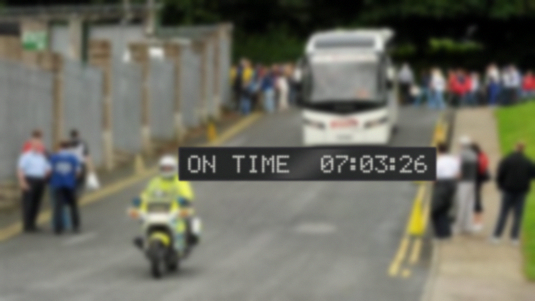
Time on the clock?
7:03:26
